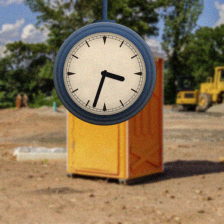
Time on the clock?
3:33
